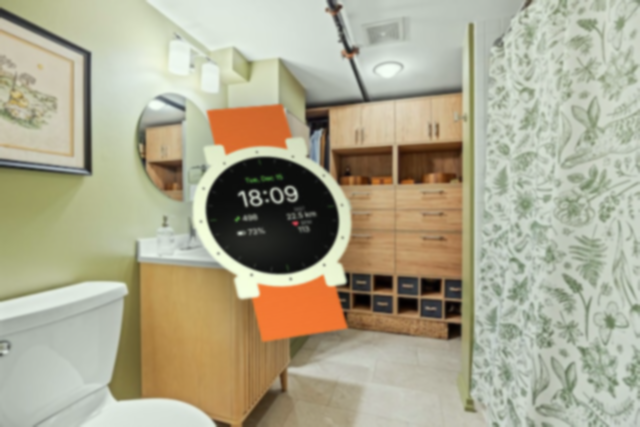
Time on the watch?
18:09
